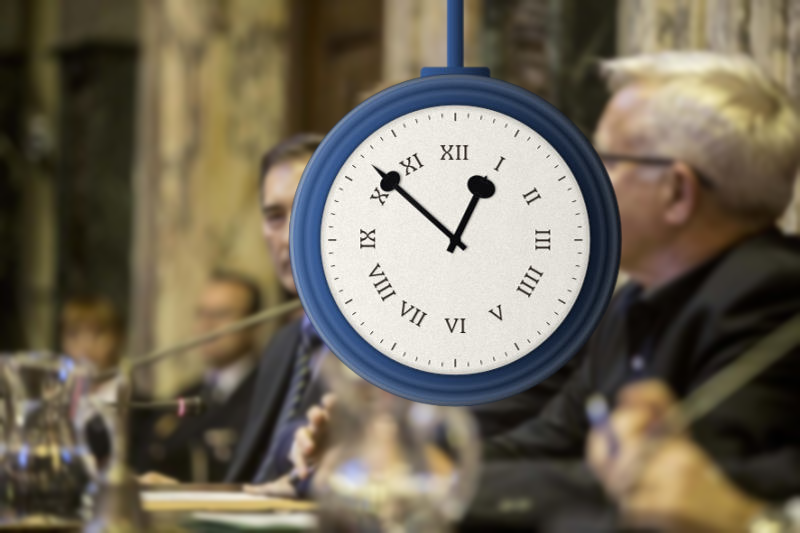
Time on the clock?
12:52
